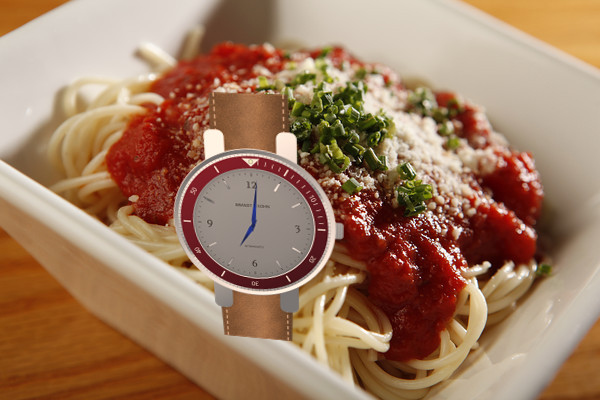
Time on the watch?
7:01
